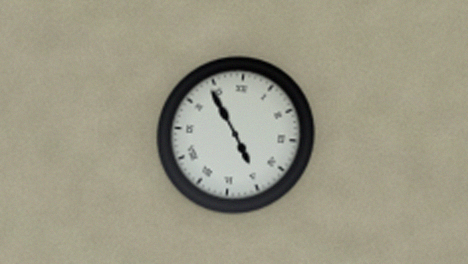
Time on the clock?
4:54
